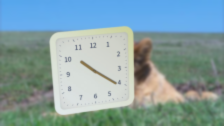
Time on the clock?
10:21
